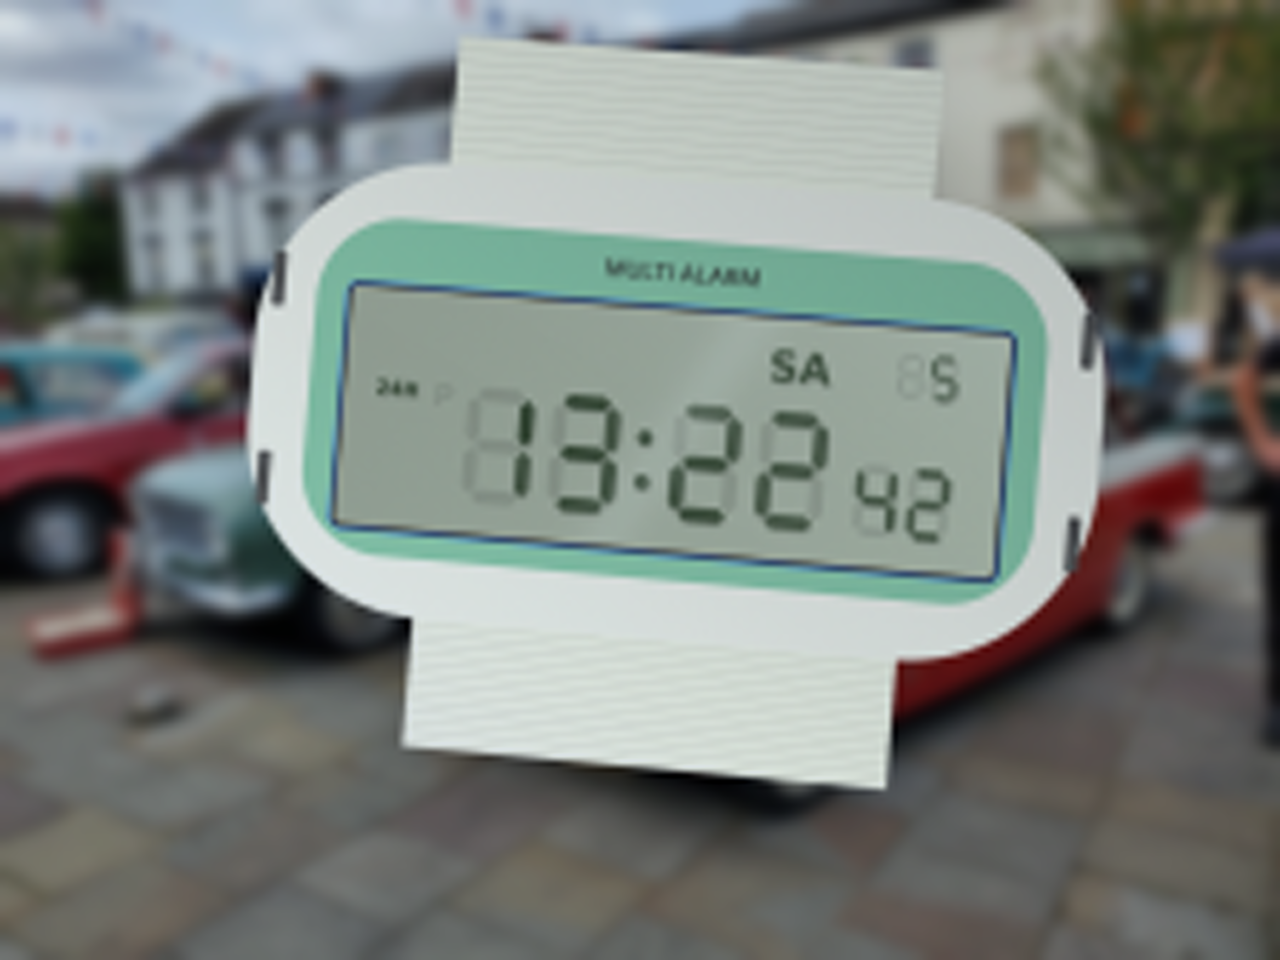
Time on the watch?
13:22:42
